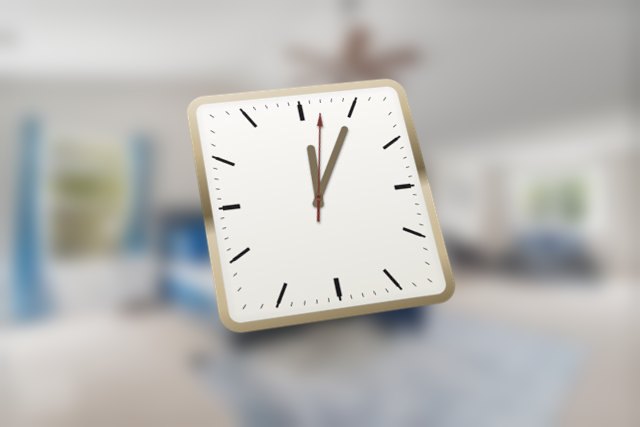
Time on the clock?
12:05:02
